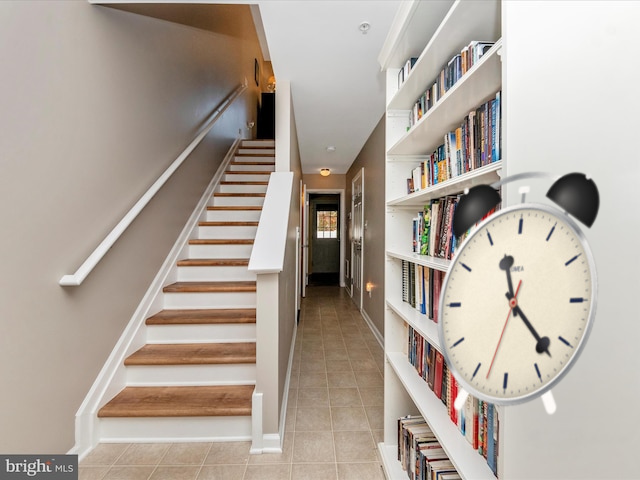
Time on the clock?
11:22:33
